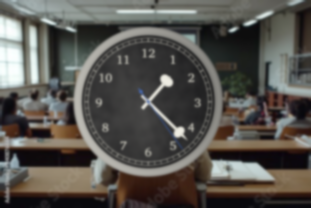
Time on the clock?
1:22:24
